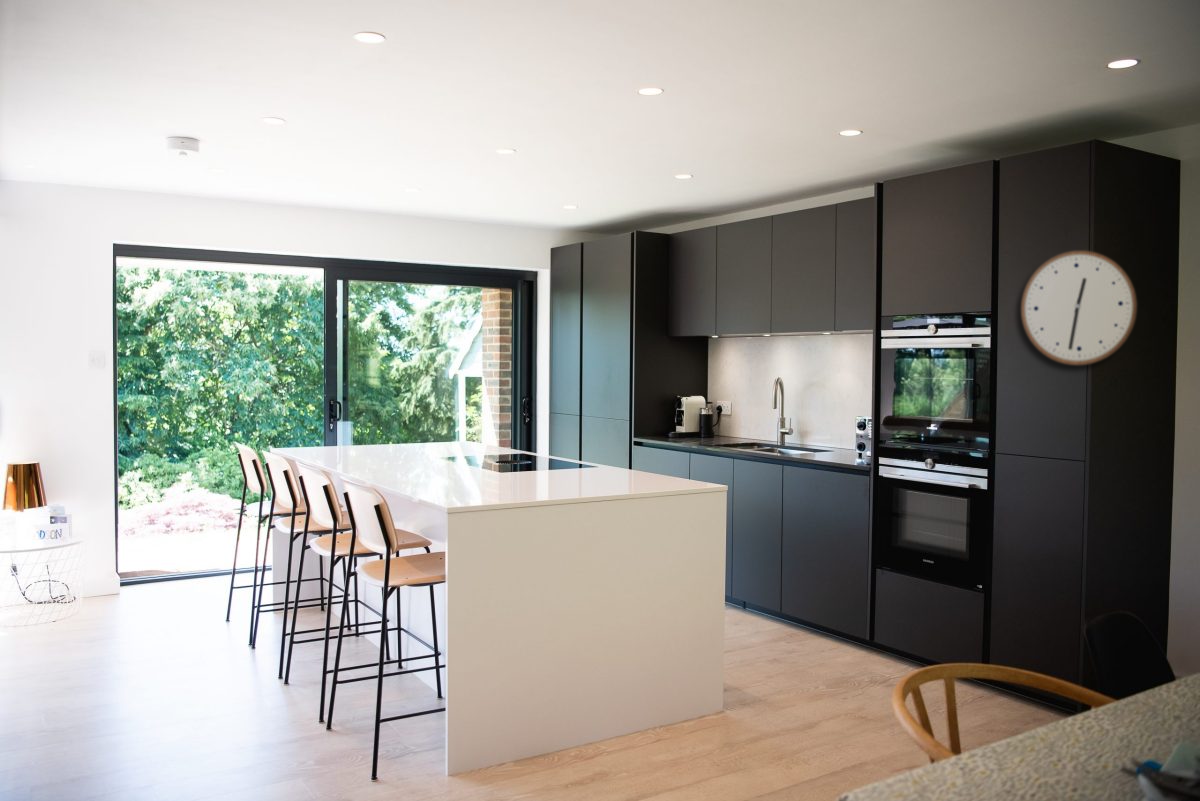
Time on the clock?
12:32
